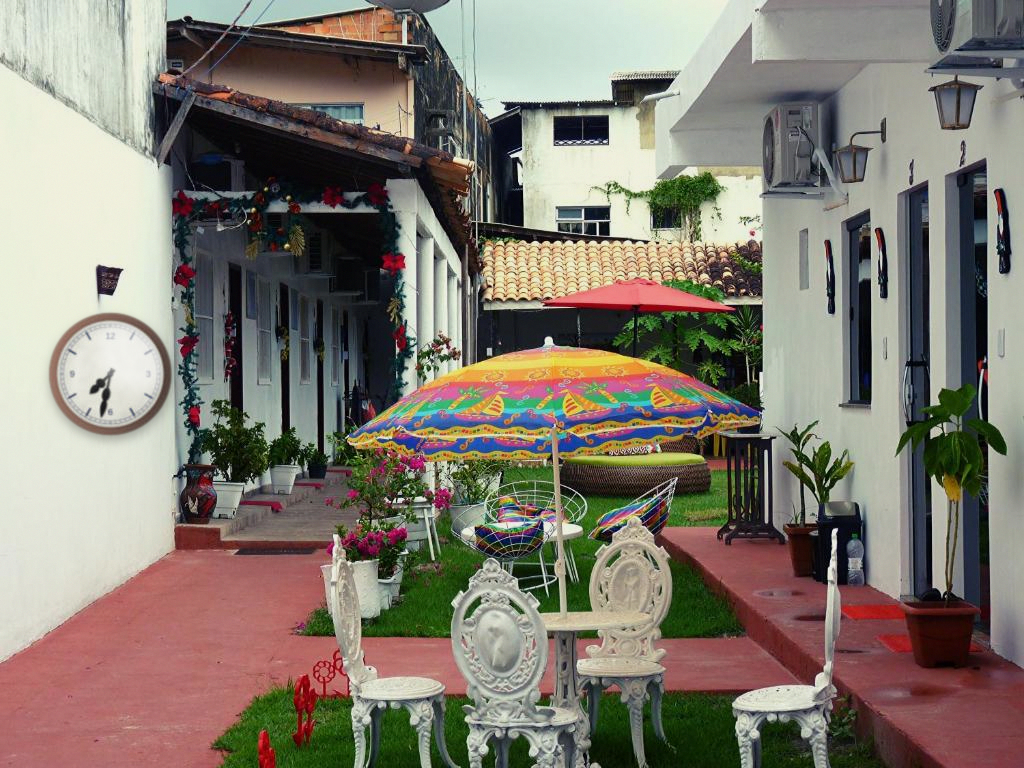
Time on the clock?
7:32
